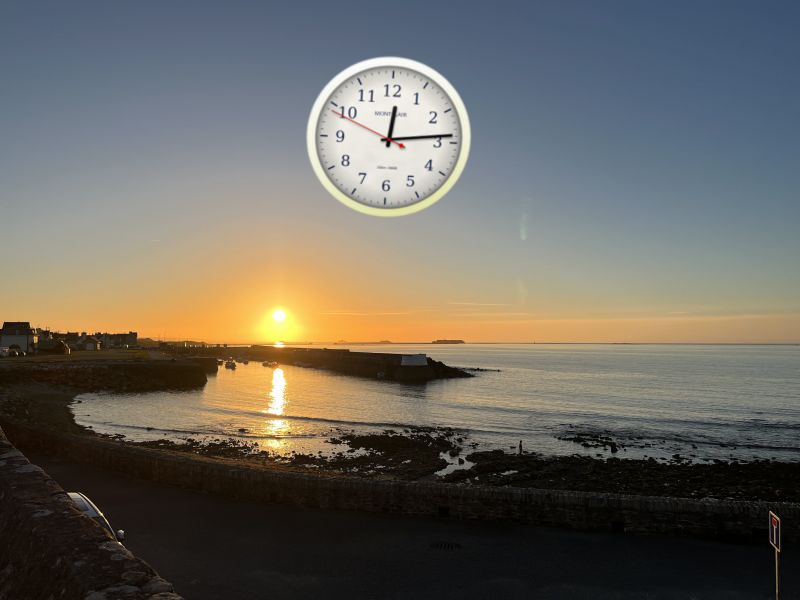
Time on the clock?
12:13:49
